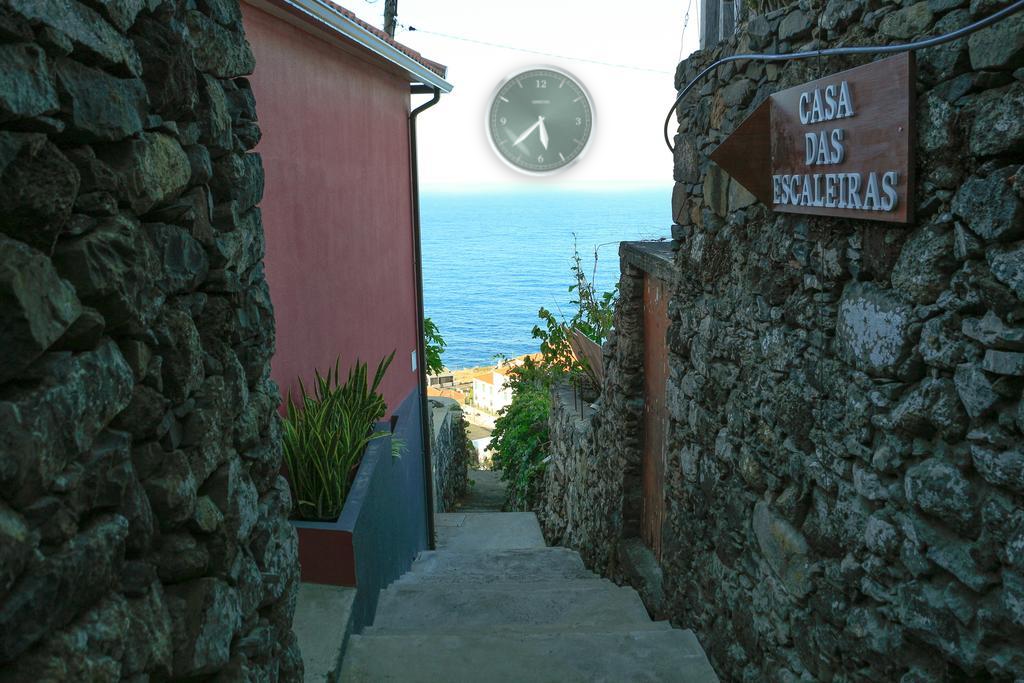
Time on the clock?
5:38
